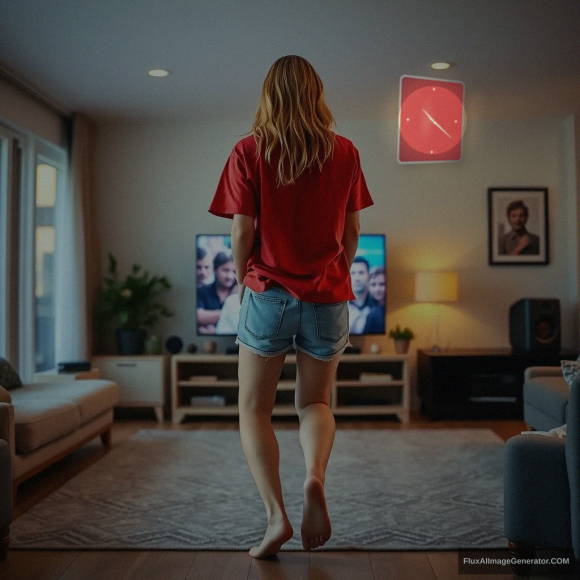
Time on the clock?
10:21
